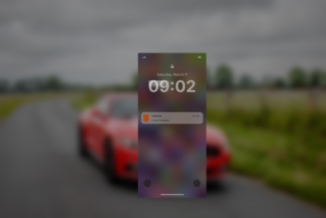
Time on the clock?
9:02
